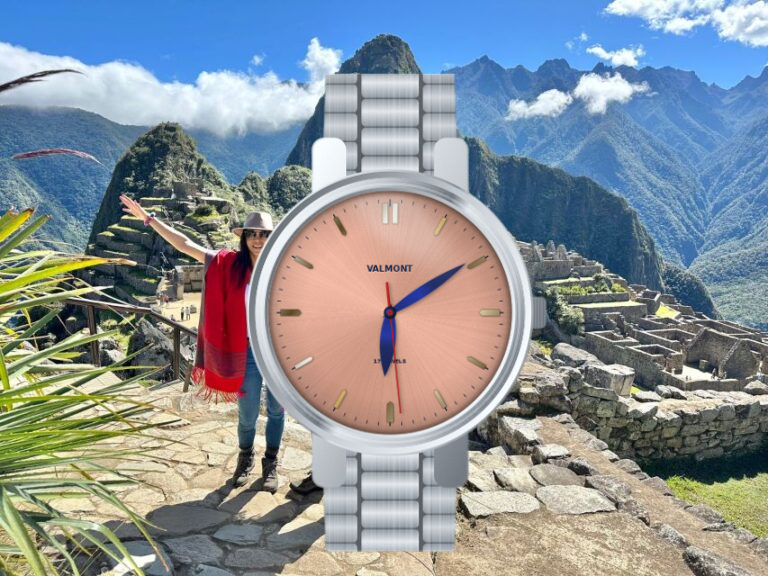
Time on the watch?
6:09:29
